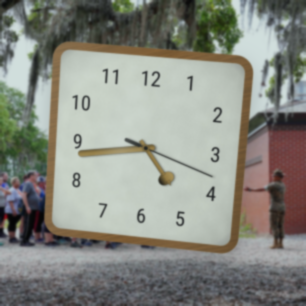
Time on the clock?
4:43:18
